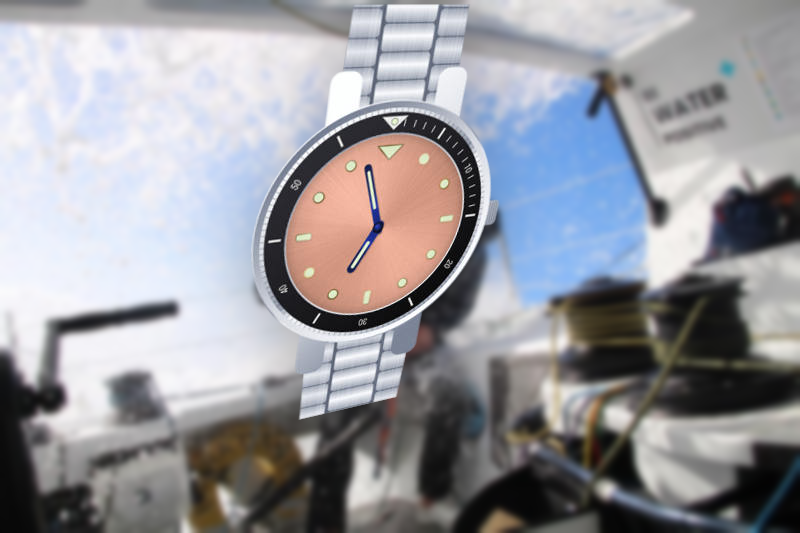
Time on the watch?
6:57
